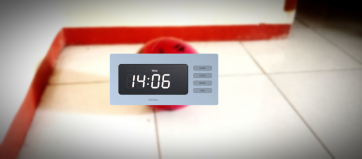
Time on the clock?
14:06
